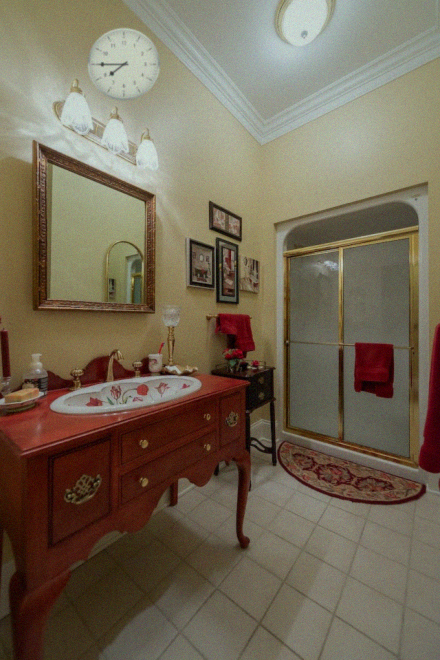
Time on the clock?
7:45
